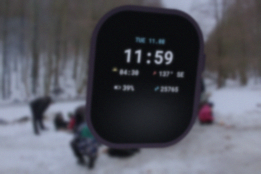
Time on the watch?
11:59
